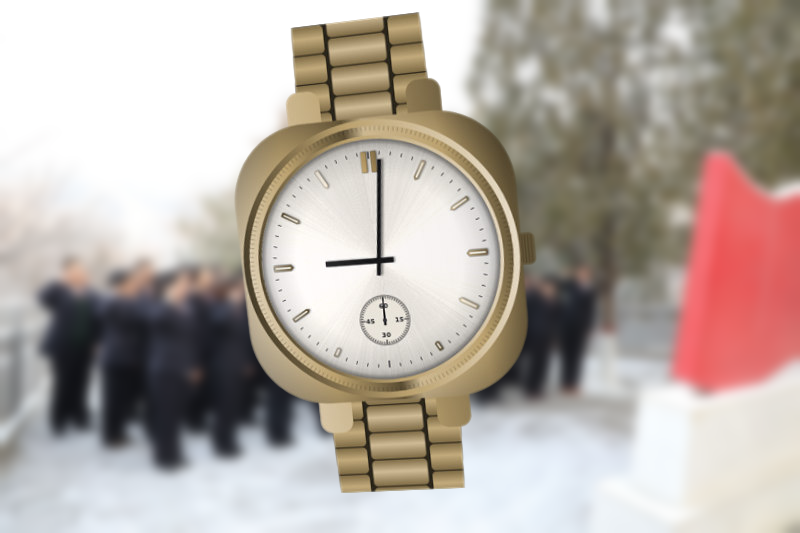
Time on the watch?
9:01
